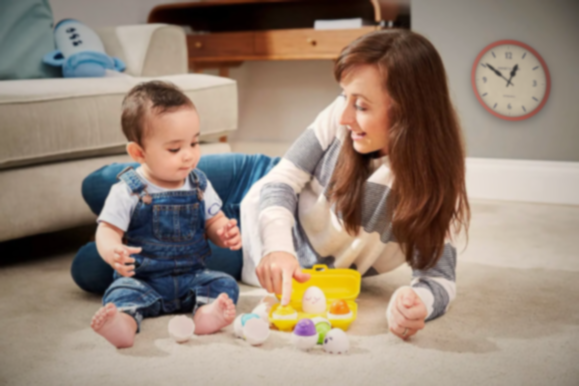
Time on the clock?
12:51
